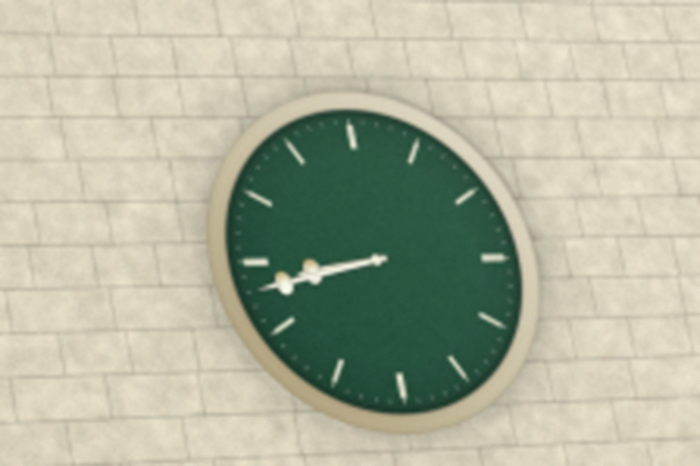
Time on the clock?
8:43
